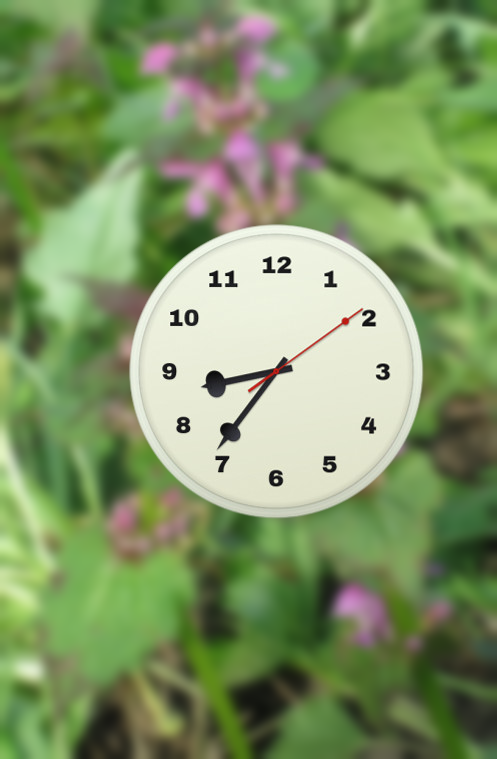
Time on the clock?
8:36:09
